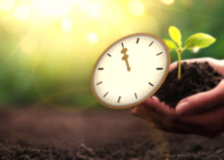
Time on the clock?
10:55
